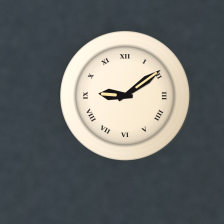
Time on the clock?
9:09
